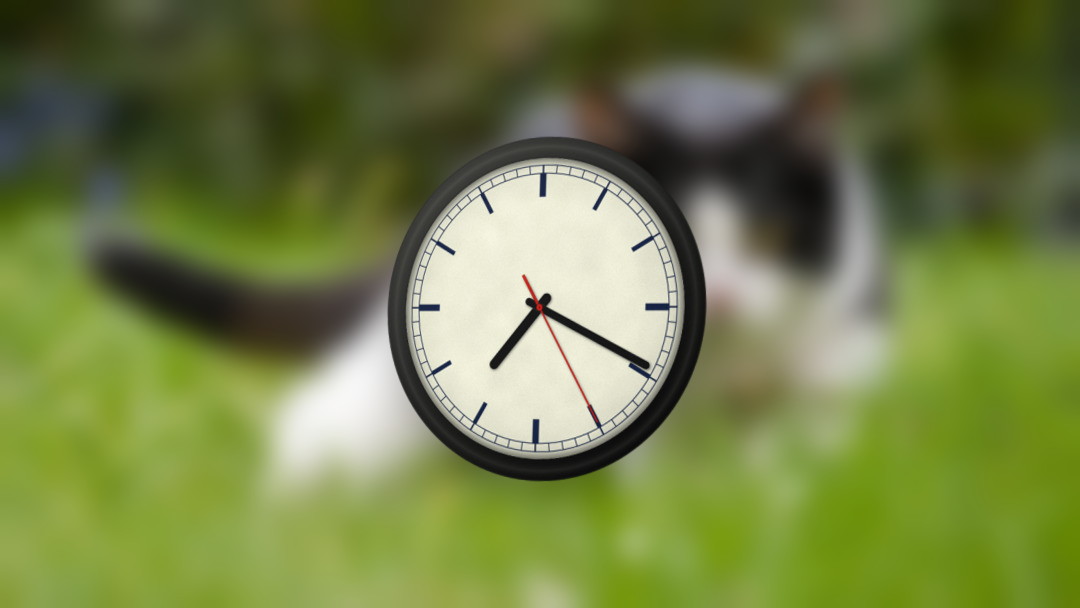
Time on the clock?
7:19:25
